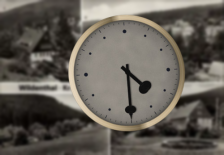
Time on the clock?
4:30
